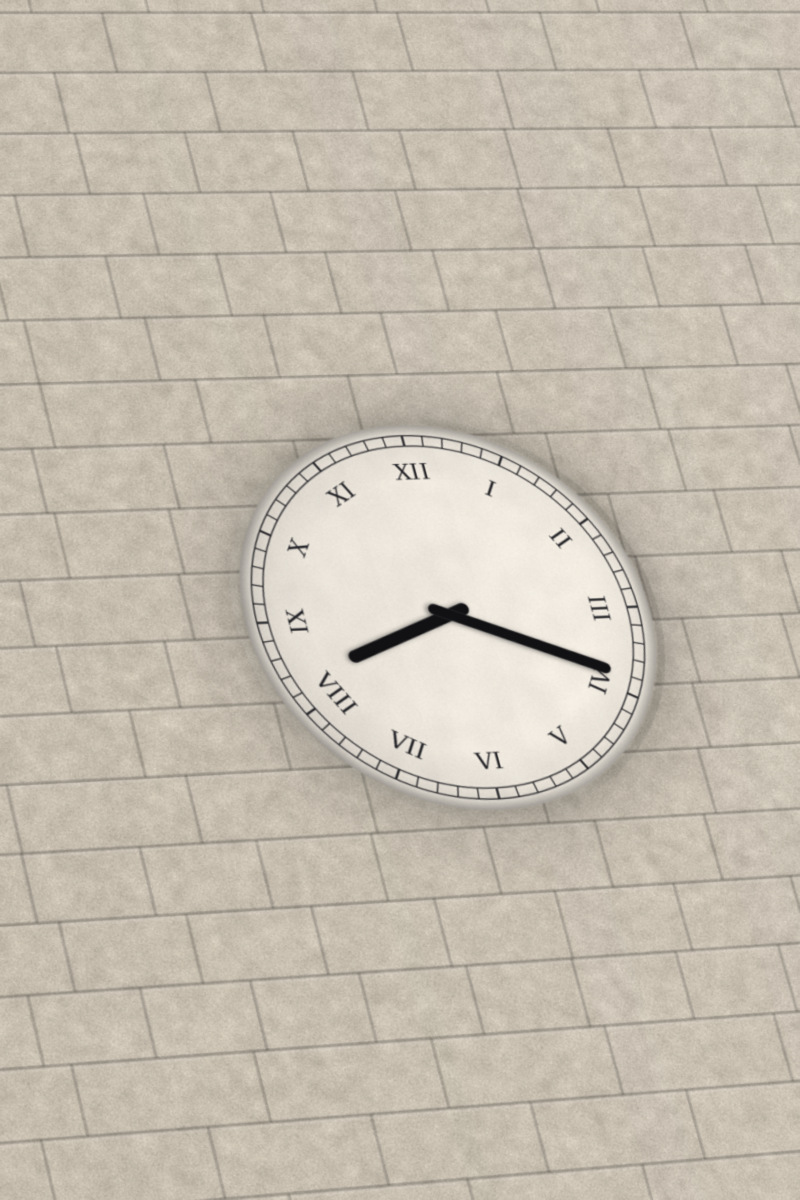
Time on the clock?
8:19
